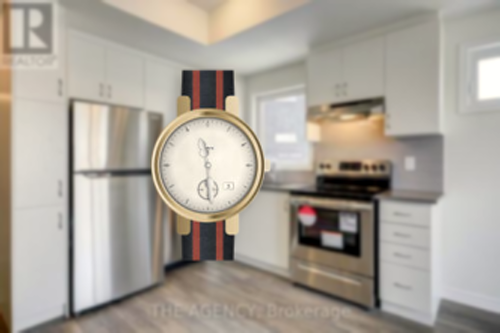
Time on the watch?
11:29
